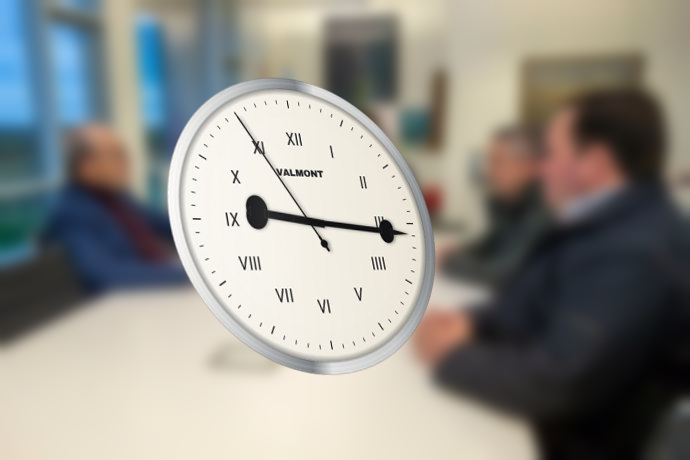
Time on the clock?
9:15:55
